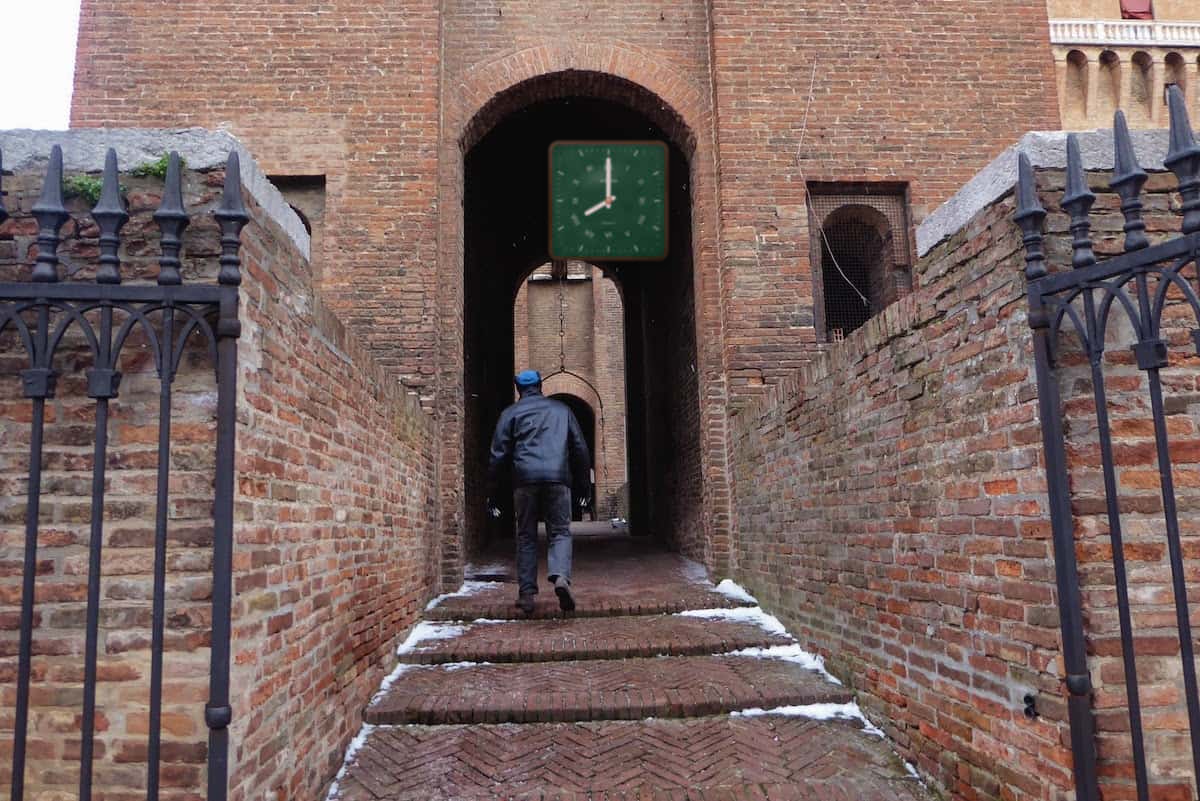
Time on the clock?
8:00
